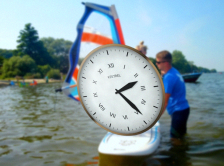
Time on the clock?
2:24
